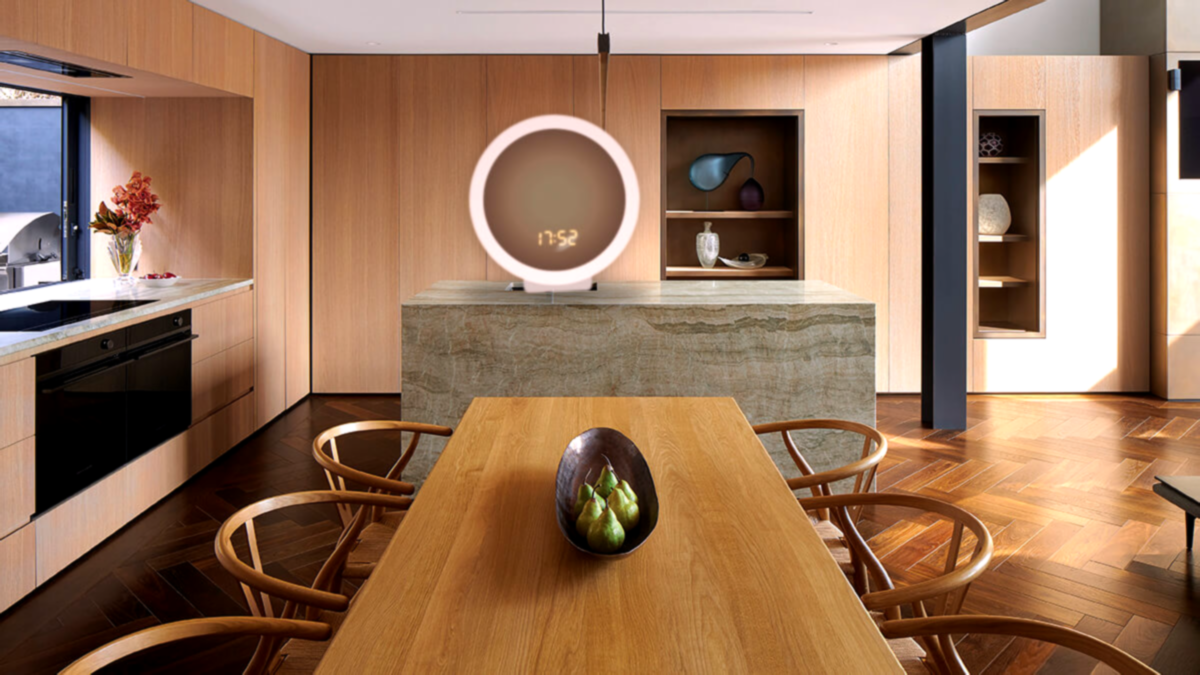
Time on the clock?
17:52
